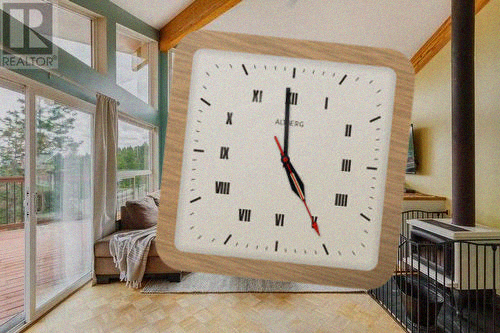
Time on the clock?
4:59:25
